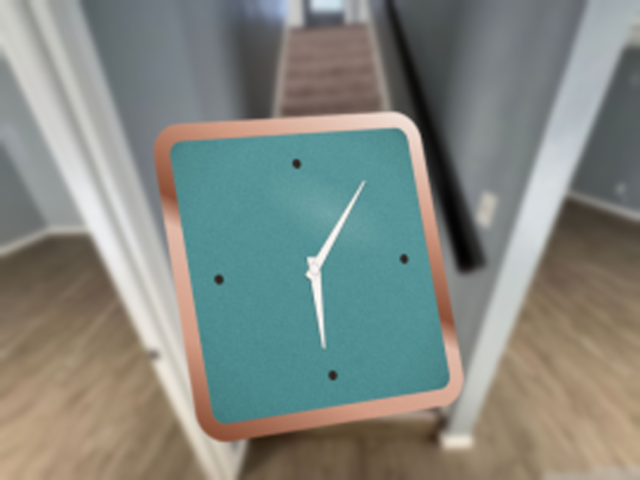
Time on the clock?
6:07
